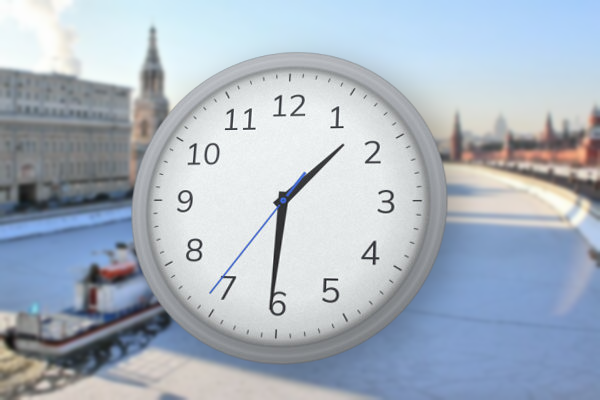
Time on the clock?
1:30:36
